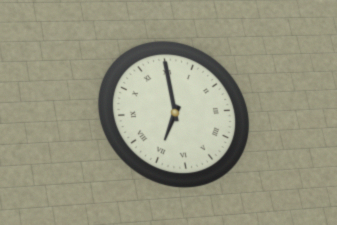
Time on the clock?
7:00
